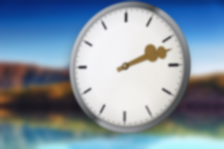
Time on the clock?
2:12
